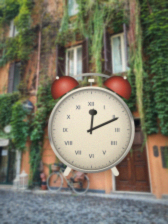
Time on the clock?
12:11
